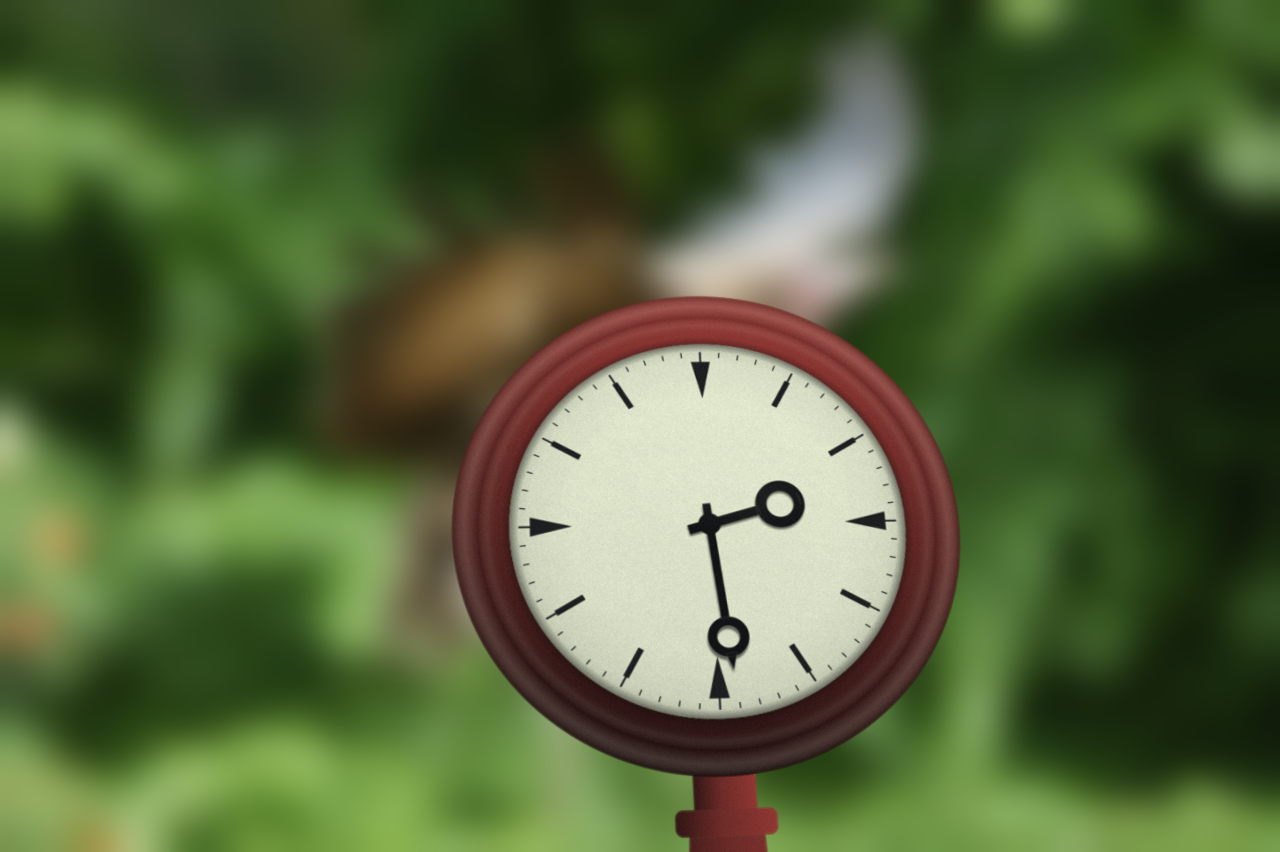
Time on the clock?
2:29
